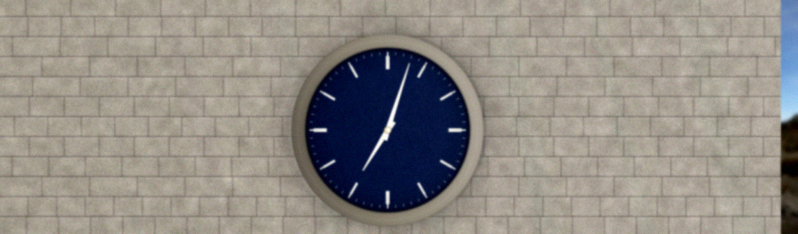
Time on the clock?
7:03
